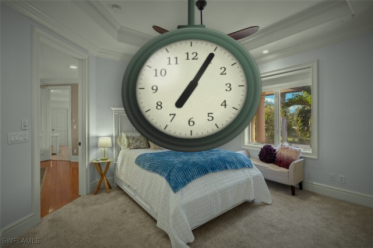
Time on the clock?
7:05
